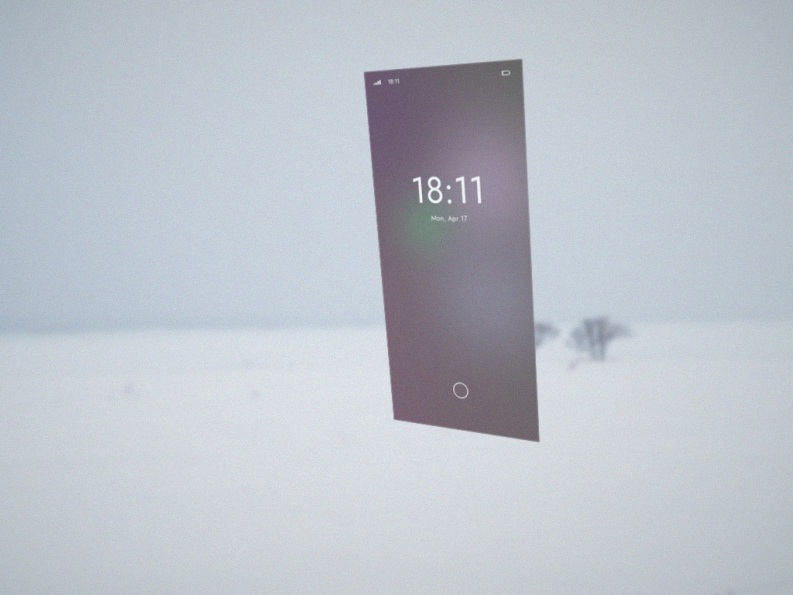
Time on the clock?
18:11
